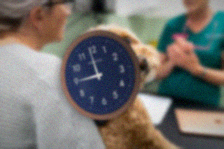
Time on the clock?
8:59
